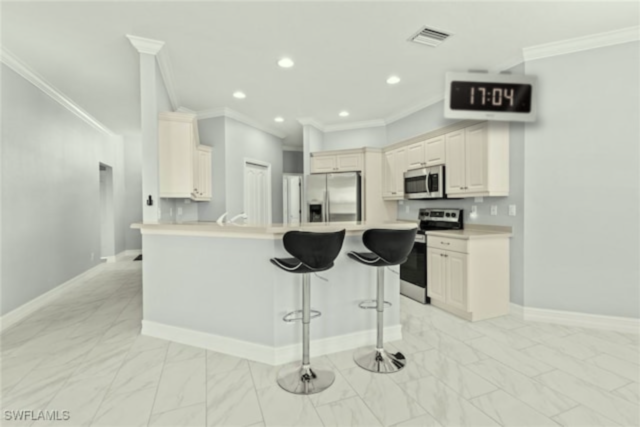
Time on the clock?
17:04
